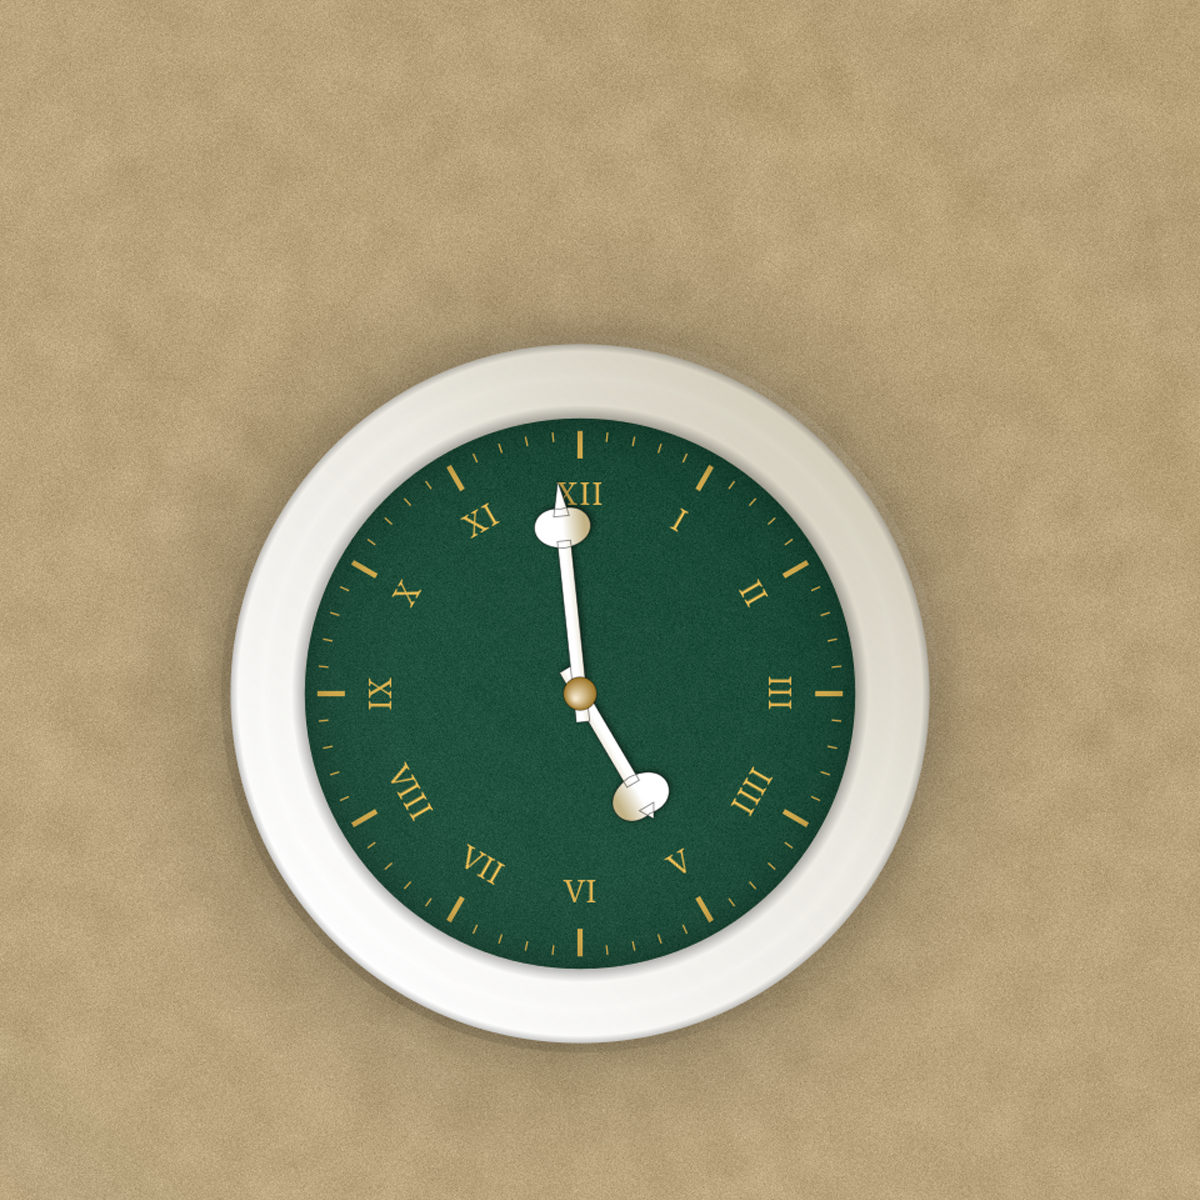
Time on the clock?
4:59
